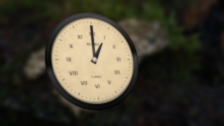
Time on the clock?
1:00
